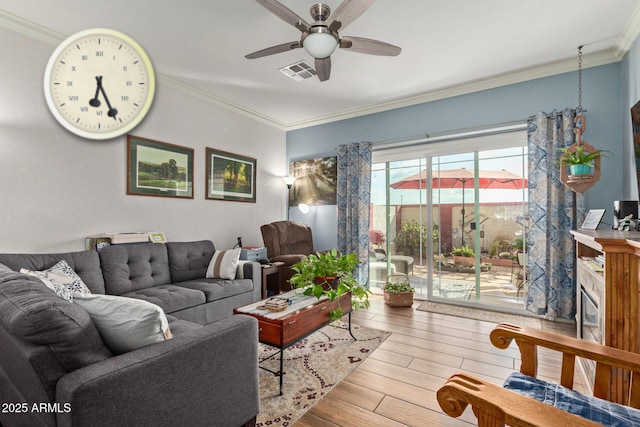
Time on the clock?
6:26
